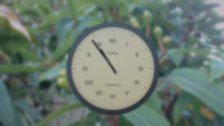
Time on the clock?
10:54
